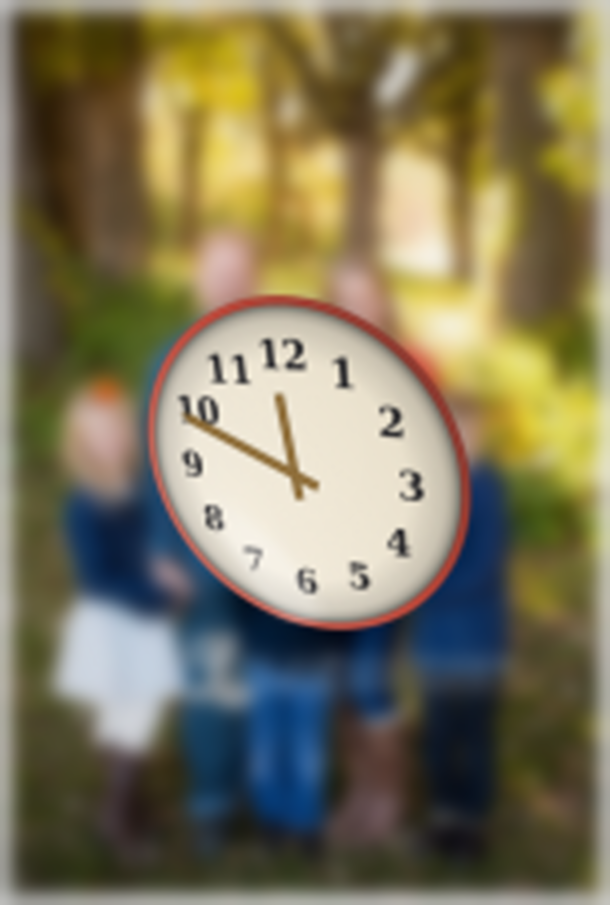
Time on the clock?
11:49
